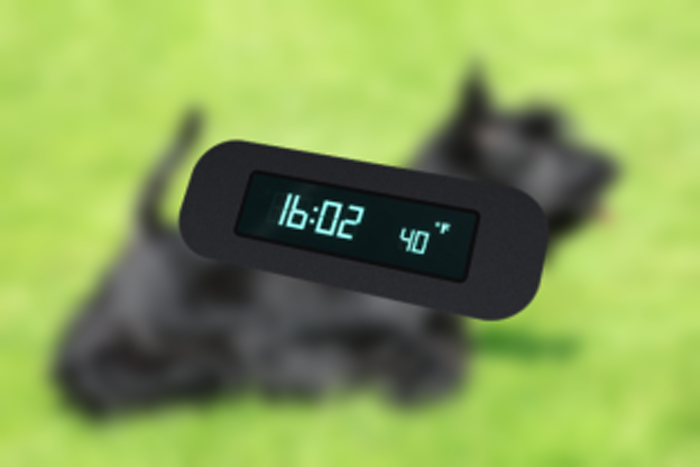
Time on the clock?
16:02
